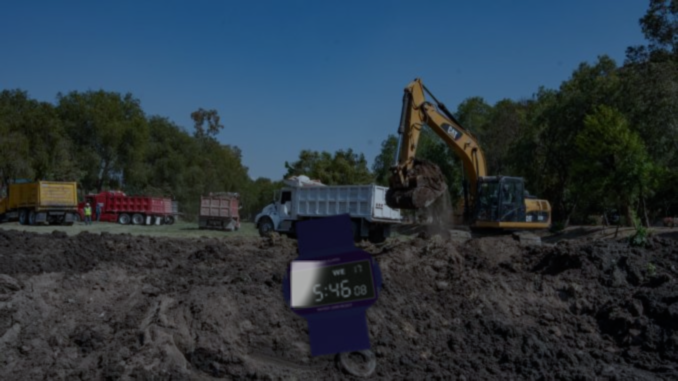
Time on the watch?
5:46
